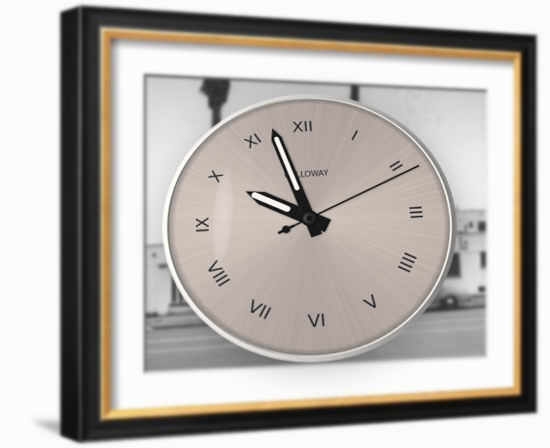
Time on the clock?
9:57:11
